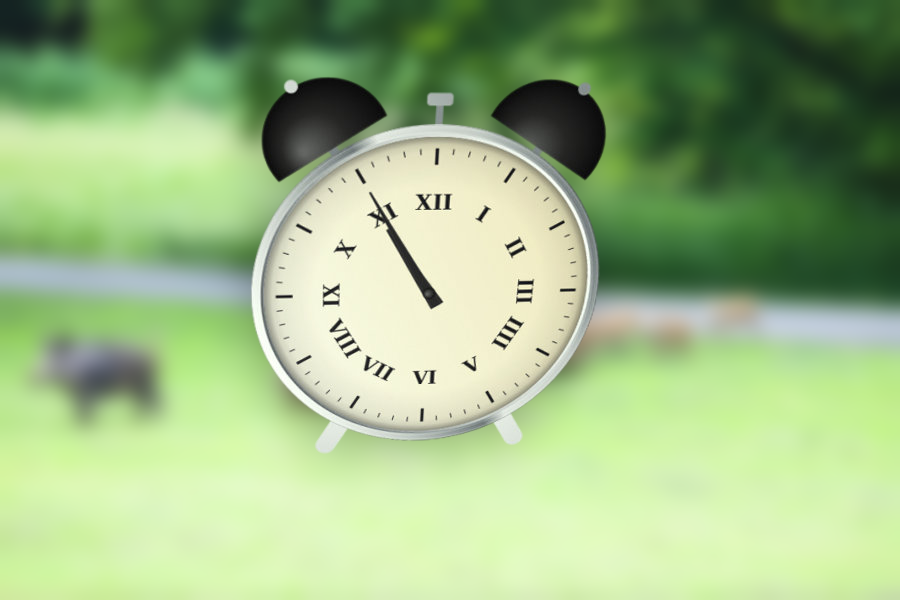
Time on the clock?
10:55
